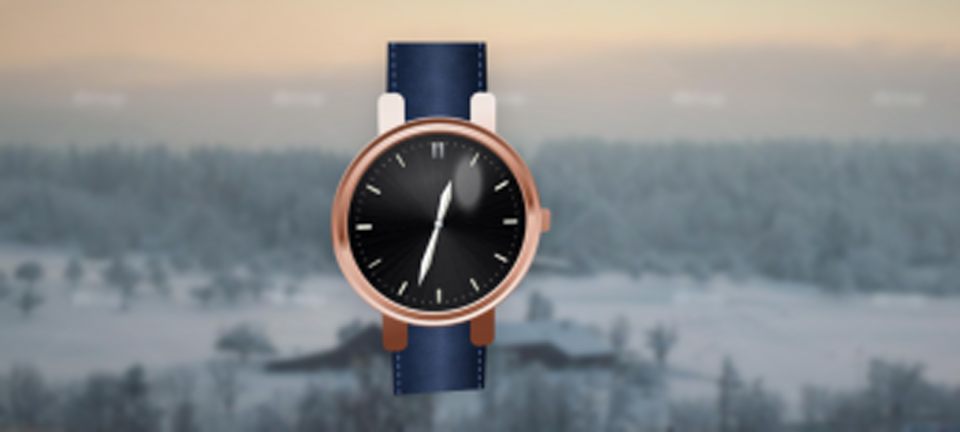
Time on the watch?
12:33
